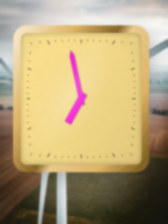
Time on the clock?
6:58
